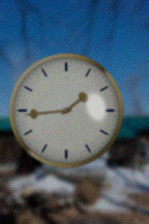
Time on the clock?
1:44
